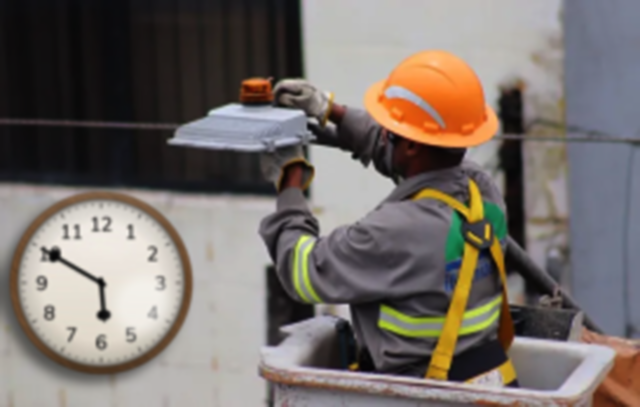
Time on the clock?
5:50
